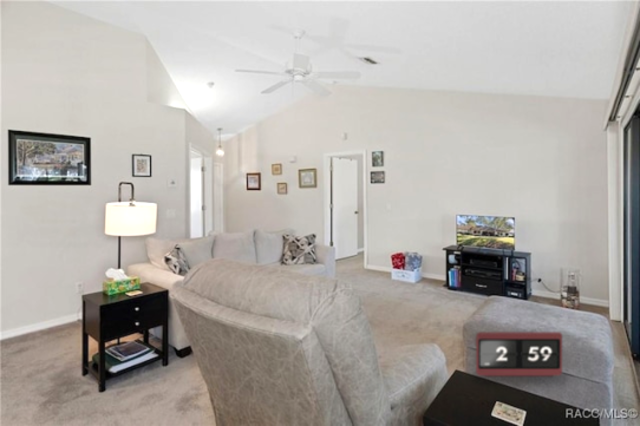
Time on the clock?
2:59
